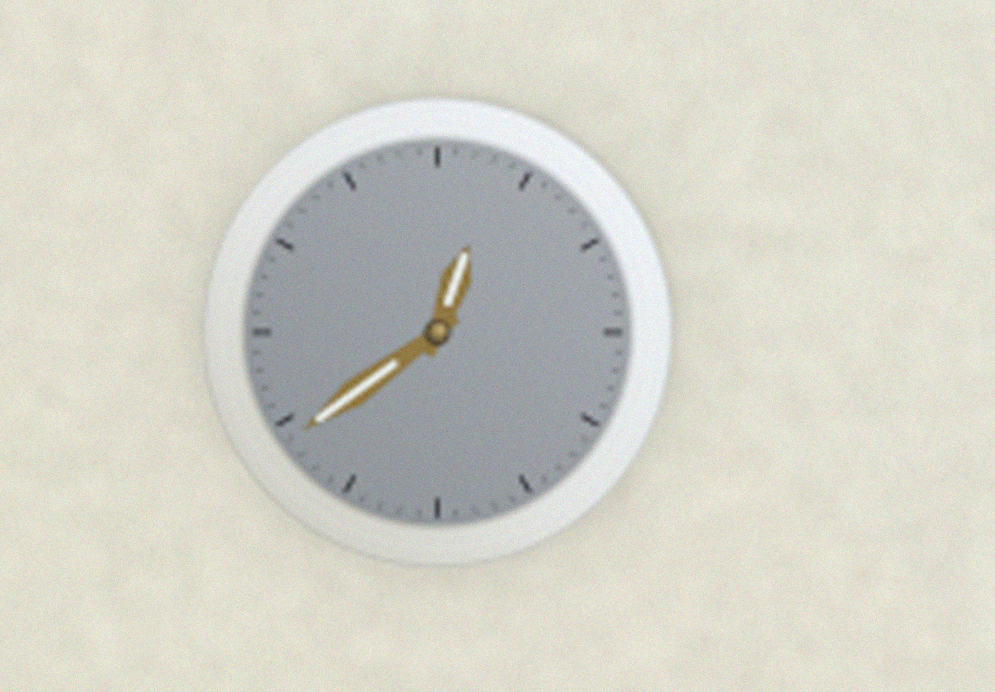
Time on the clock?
12:39
